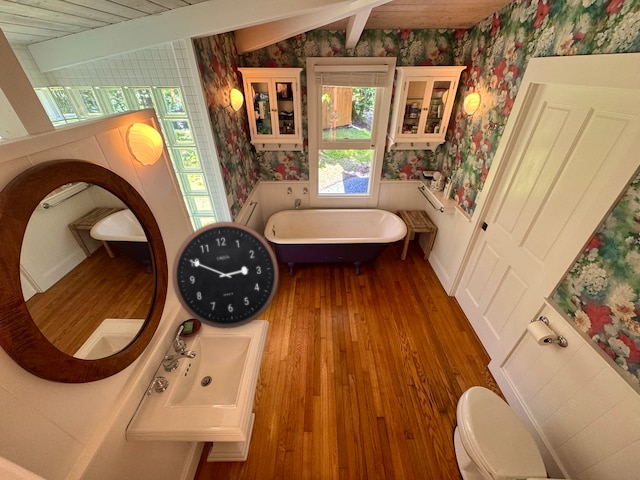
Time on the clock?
2:50
